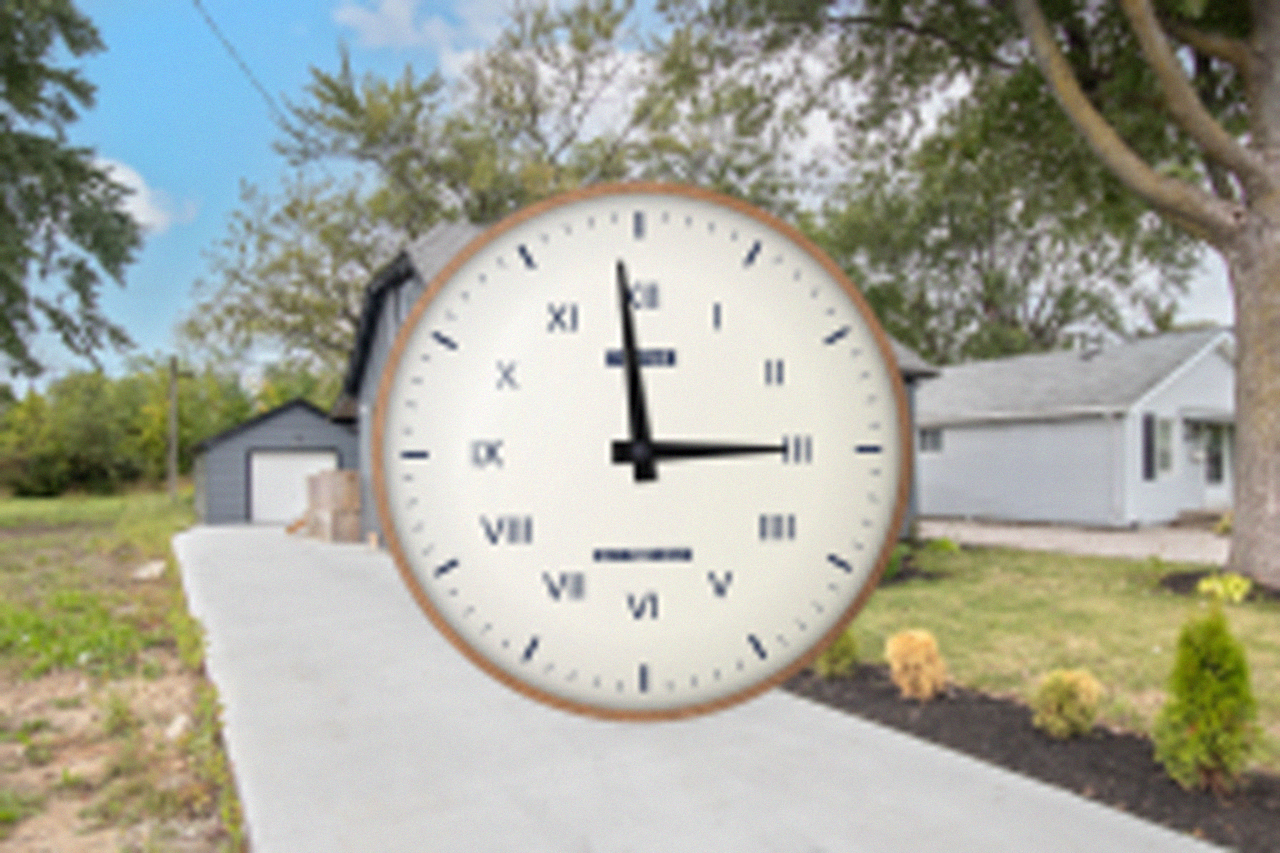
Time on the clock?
2:59
